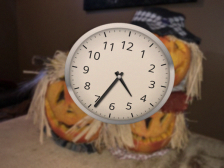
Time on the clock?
4:34
